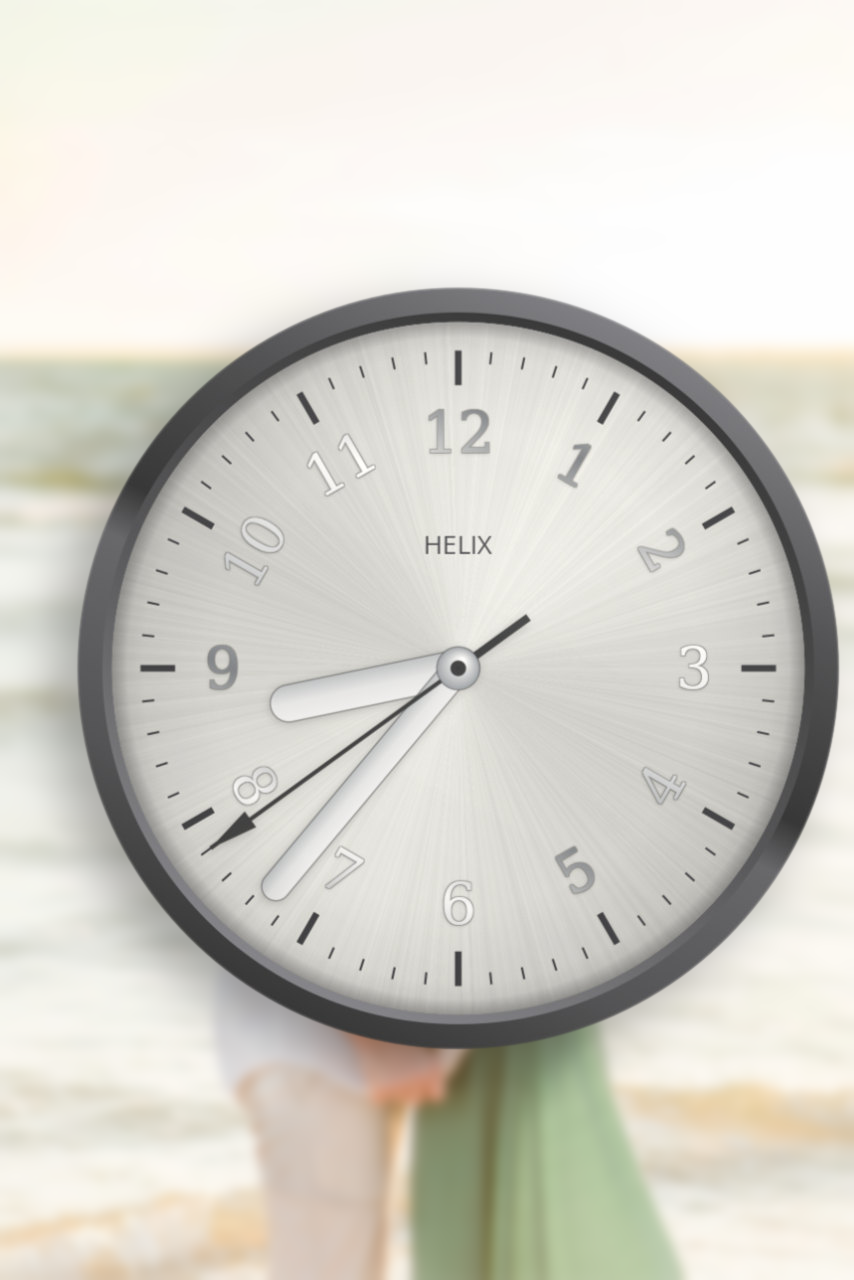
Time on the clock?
8:36:39
